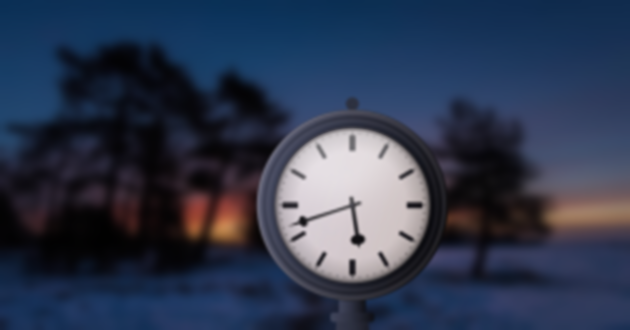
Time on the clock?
5:42
